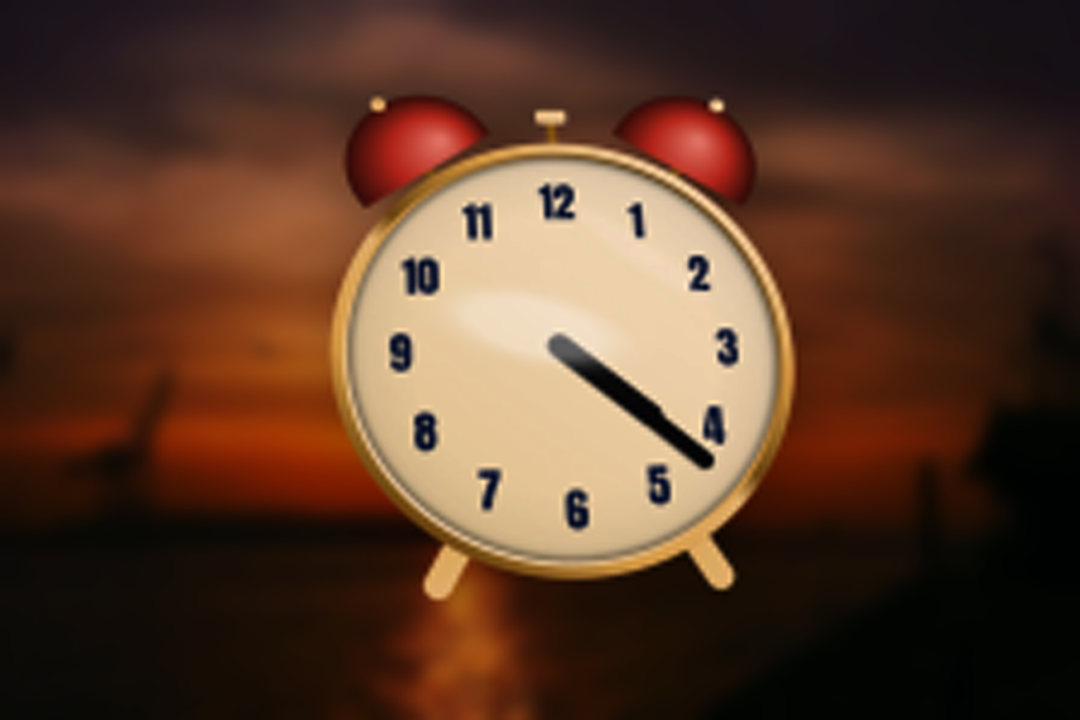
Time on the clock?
4:22
